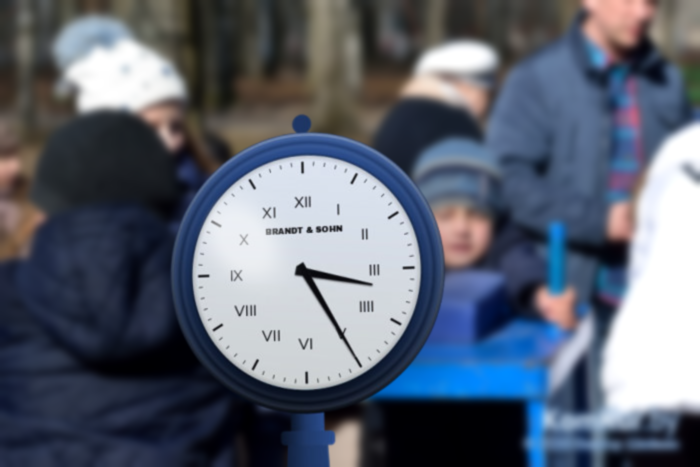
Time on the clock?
3:25
